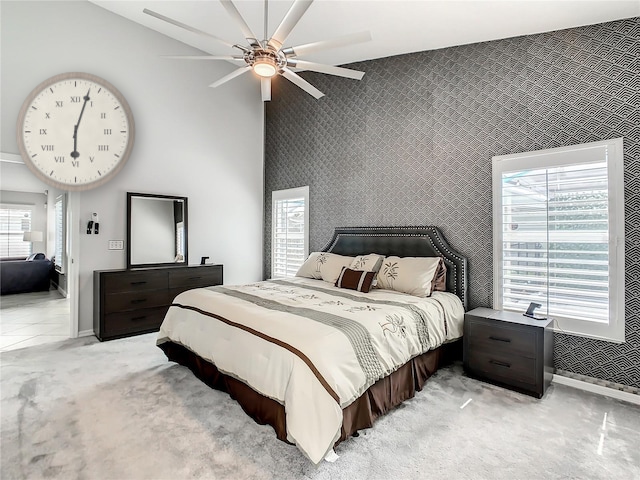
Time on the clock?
6:03
